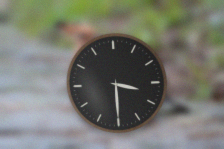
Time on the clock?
3:30
